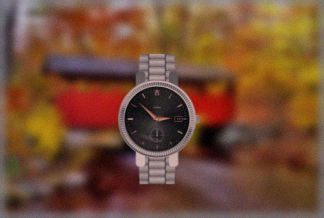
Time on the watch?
2:52
